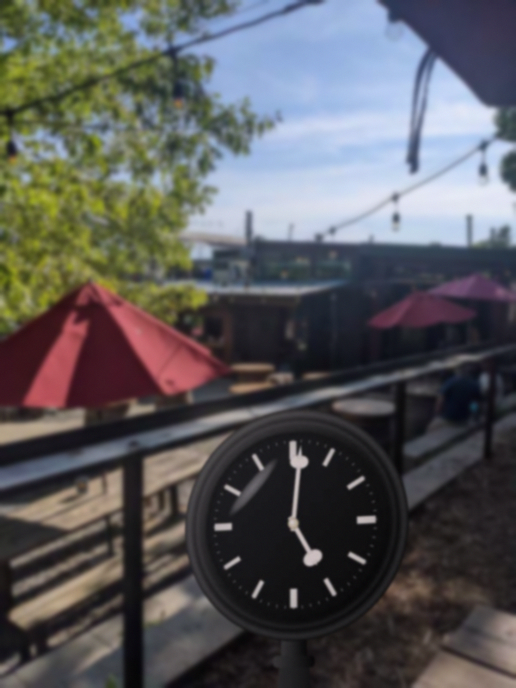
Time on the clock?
5:01
